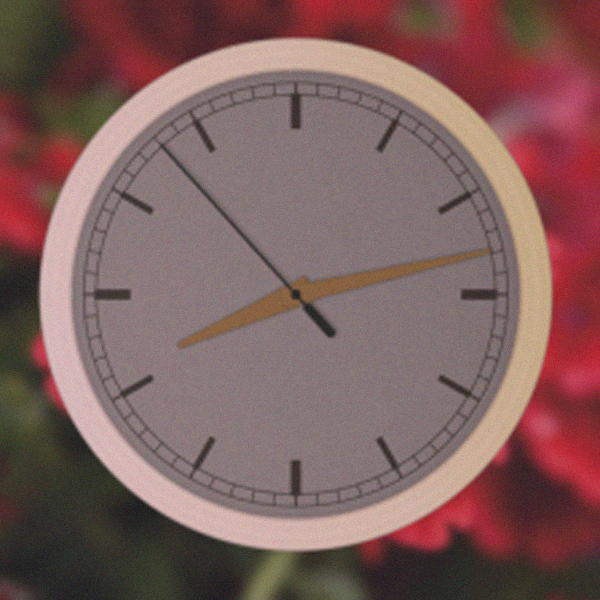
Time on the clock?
8:12:53
